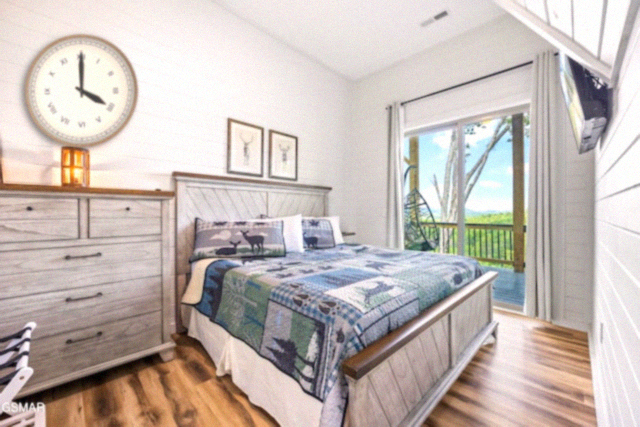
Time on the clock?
4:00
